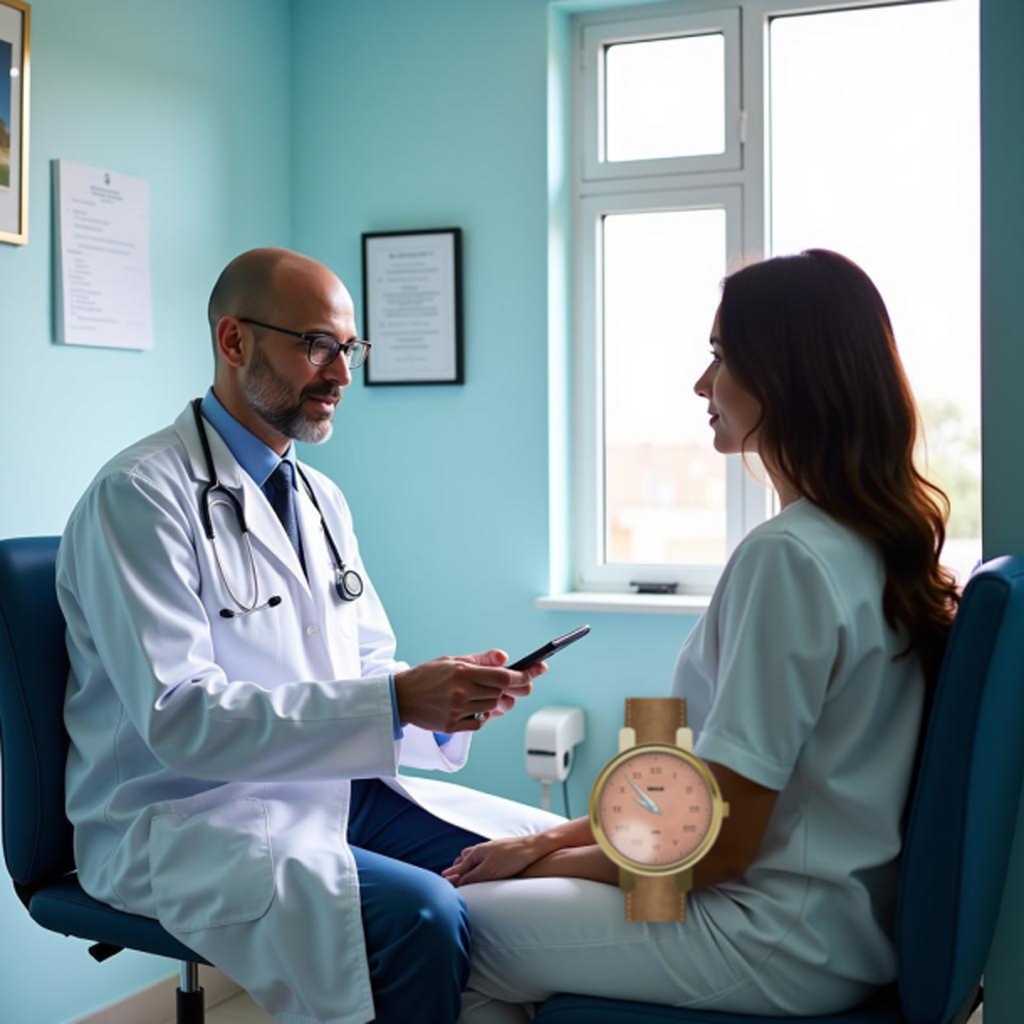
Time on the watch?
9:53
